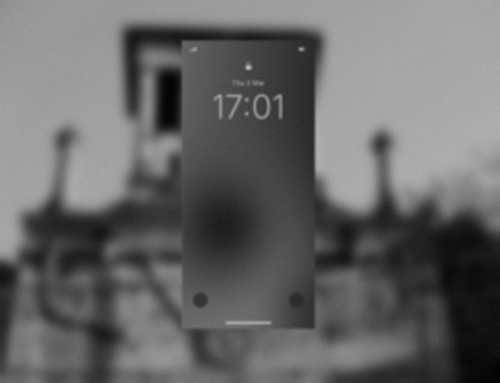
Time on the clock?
17:01
